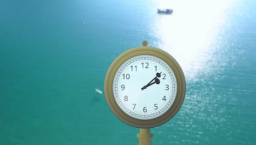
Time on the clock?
2:08
